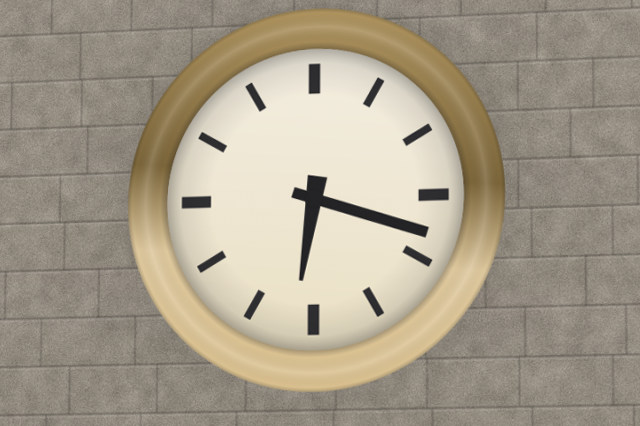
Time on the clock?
6:18
